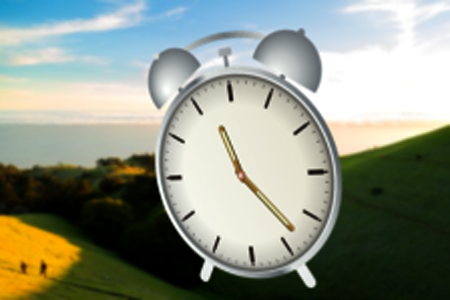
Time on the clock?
11:23
